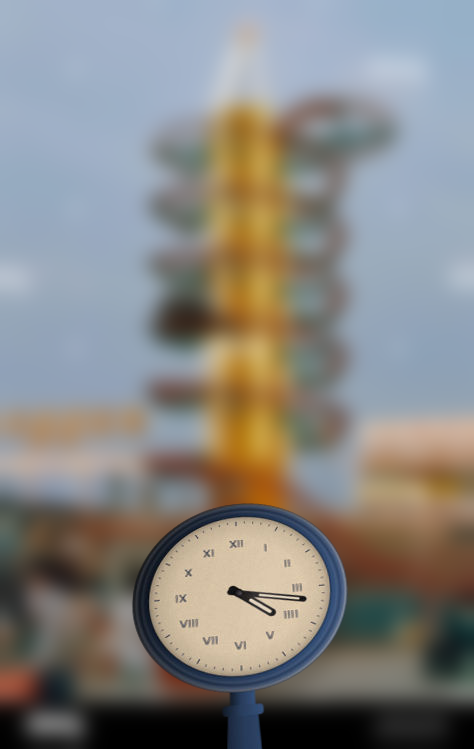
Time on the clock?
4:17
